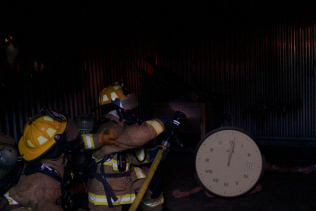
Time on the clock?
12:01
